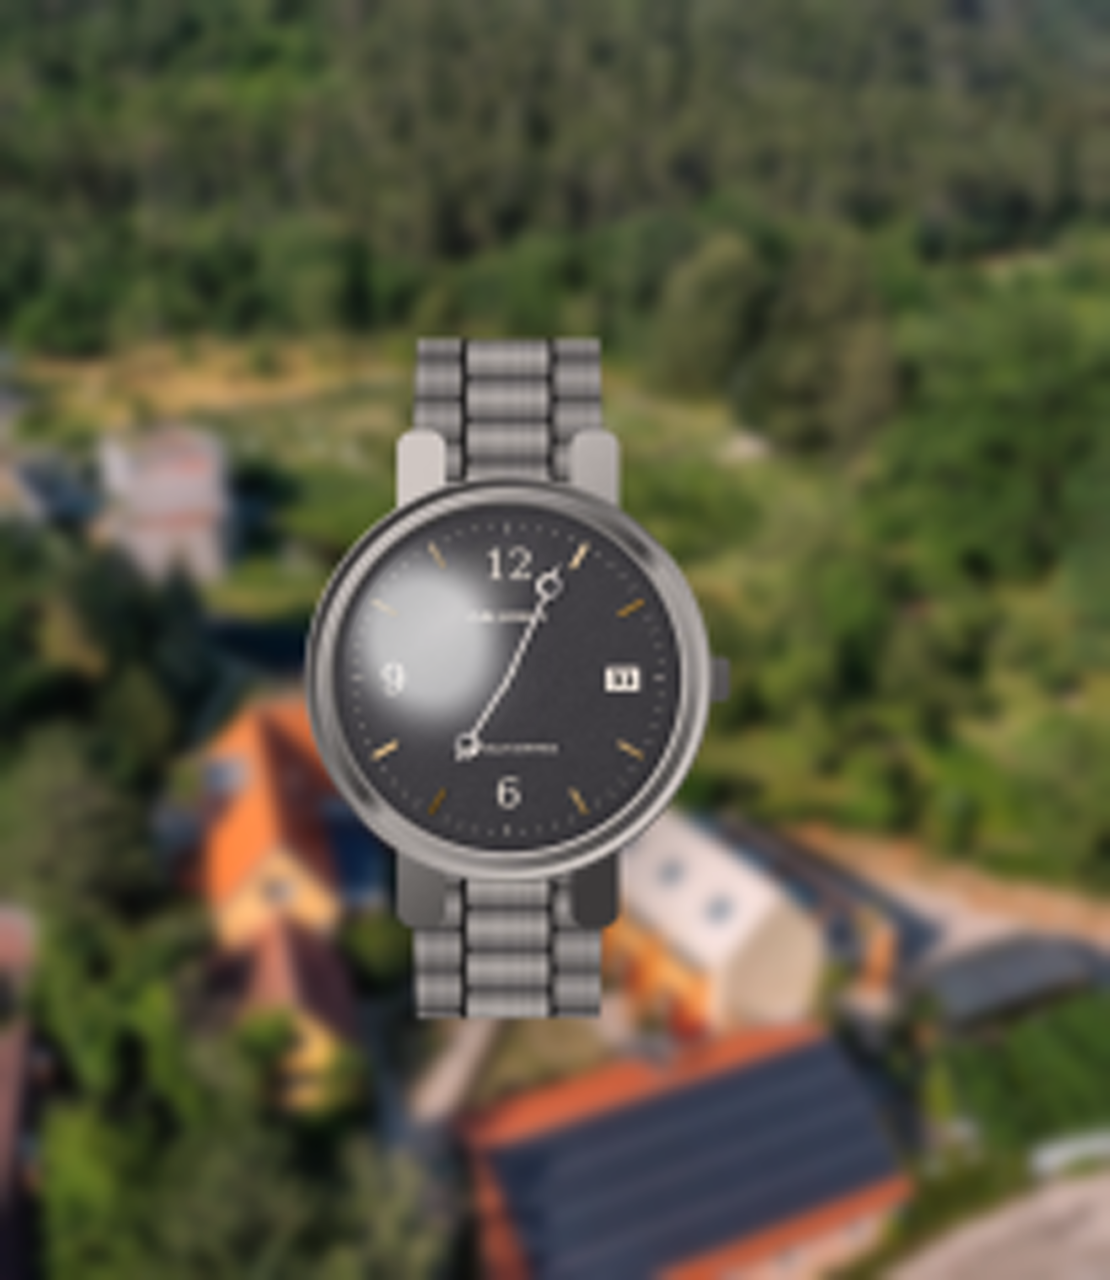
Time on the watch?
7:04
